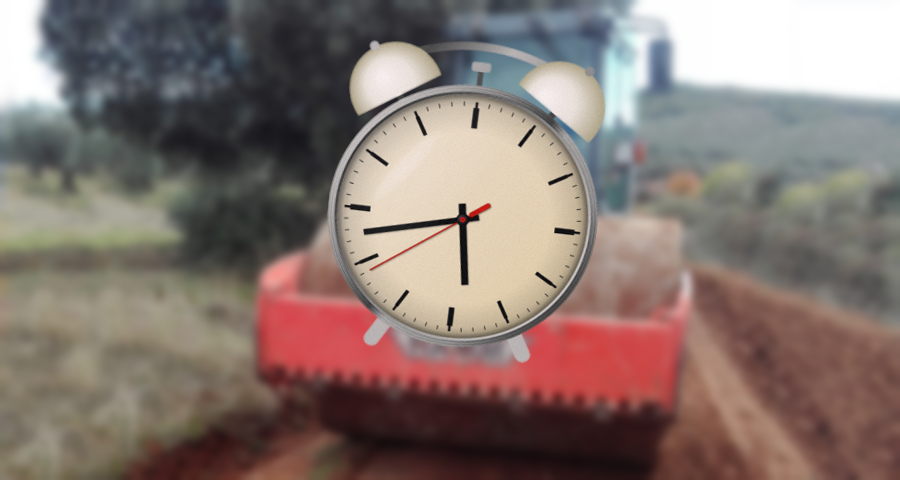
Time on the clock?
5:42:39
